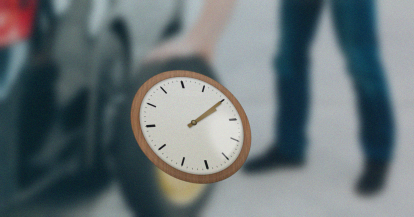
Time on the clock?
2:10
